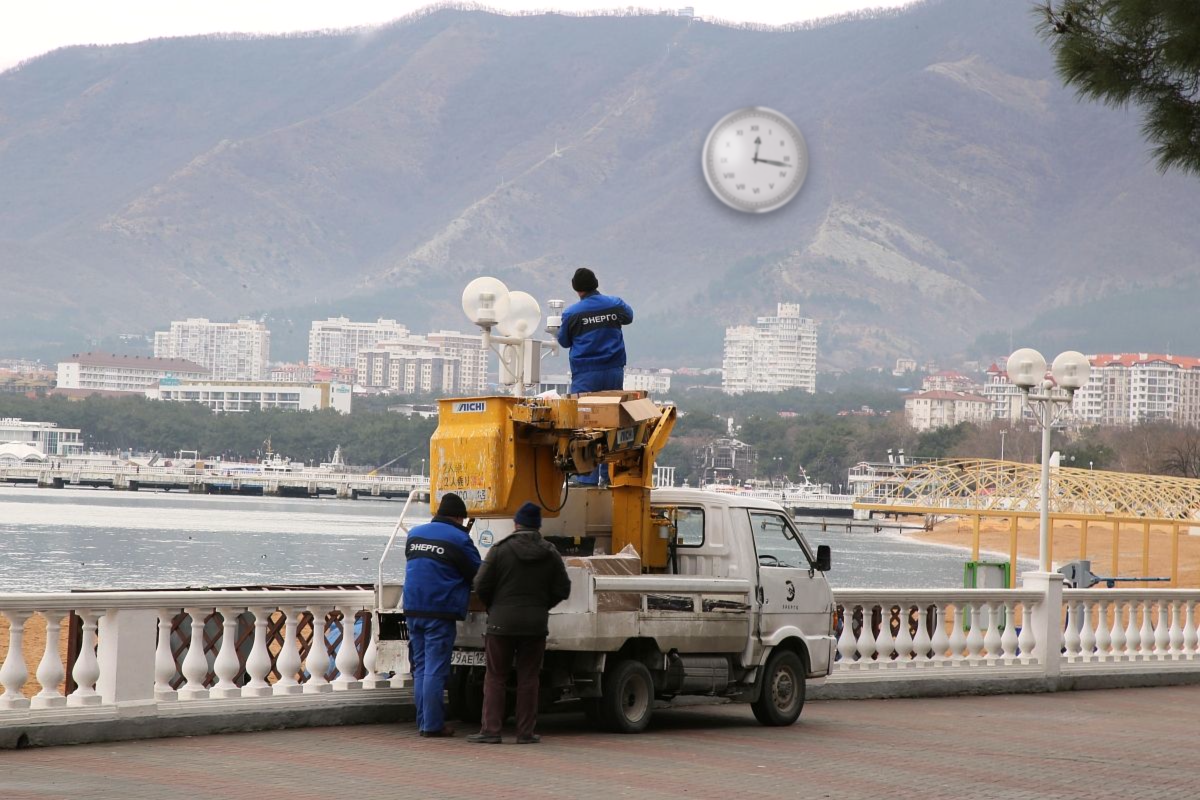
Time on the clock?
12:17
